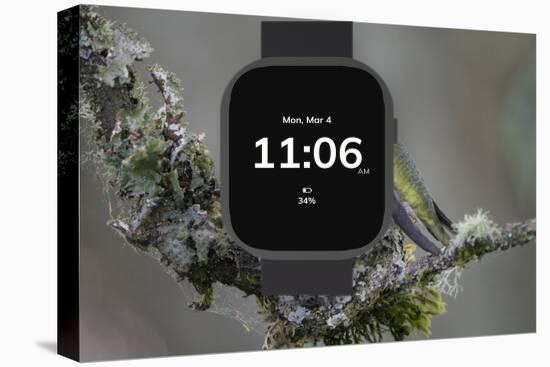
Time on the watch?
11:06
